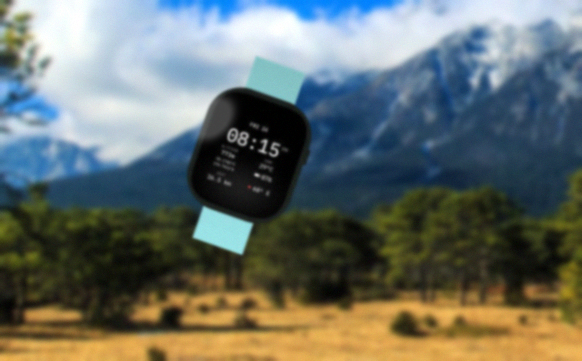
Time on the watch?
8:15
